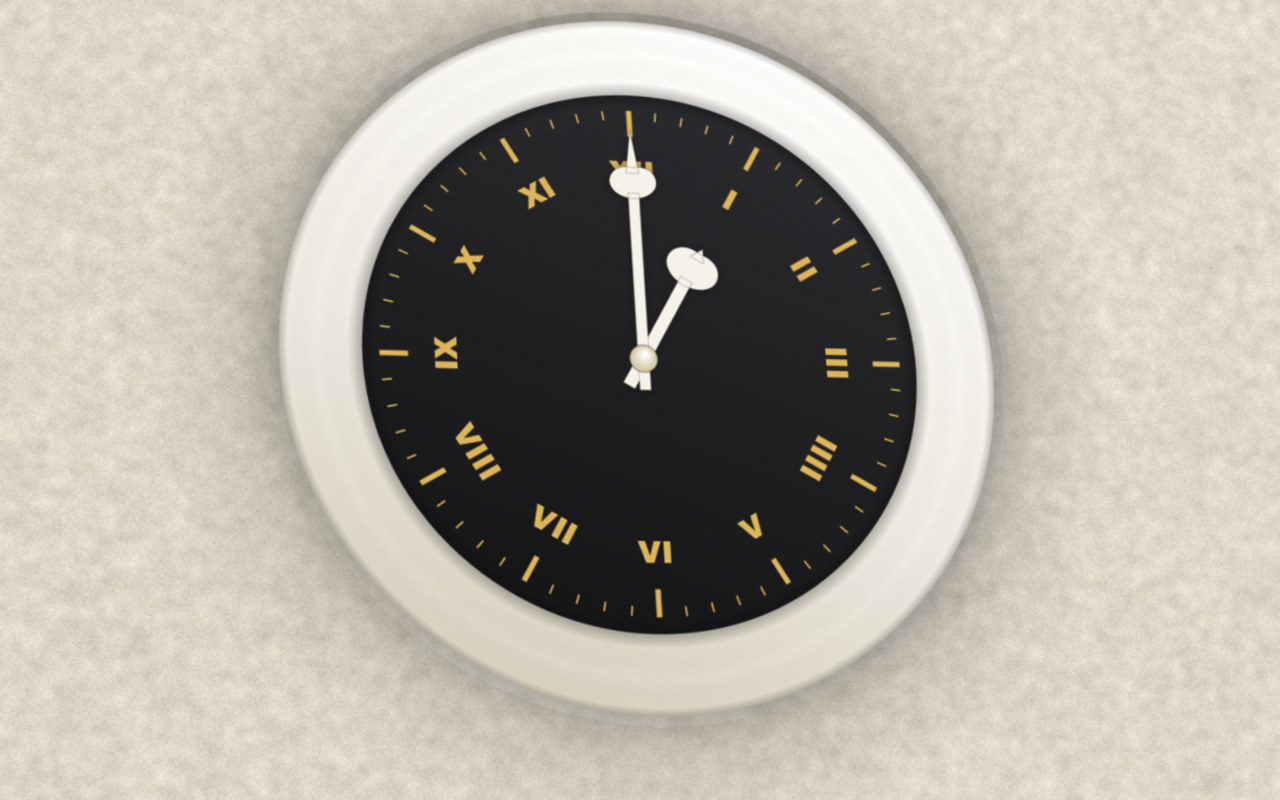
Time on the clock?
1:00
